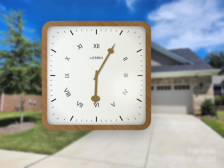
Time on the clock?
6:05
